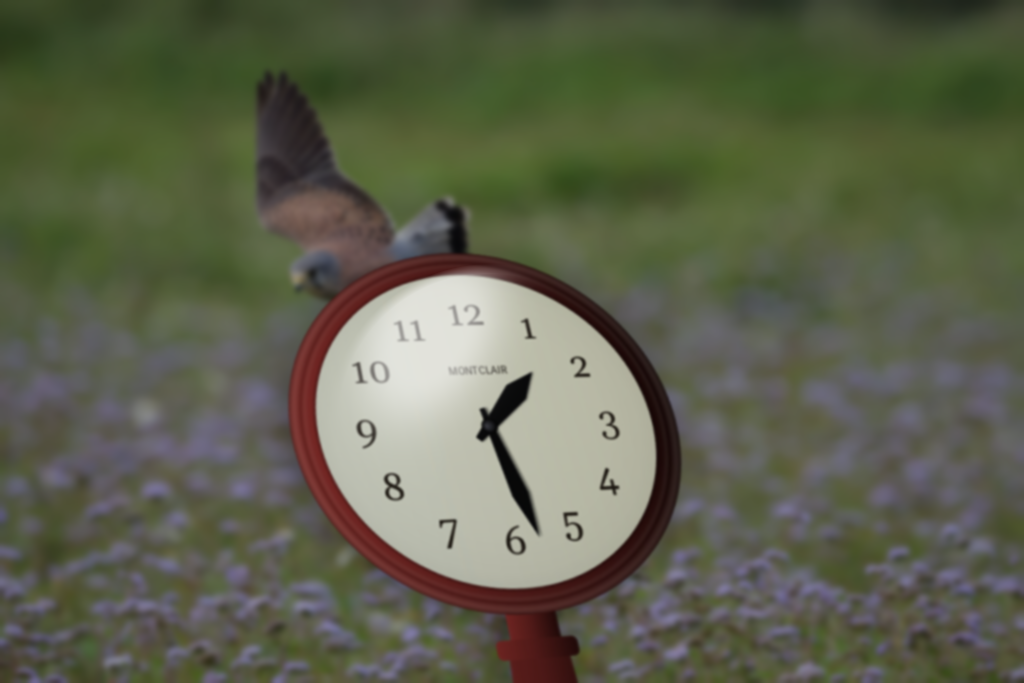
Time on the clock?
1:28
